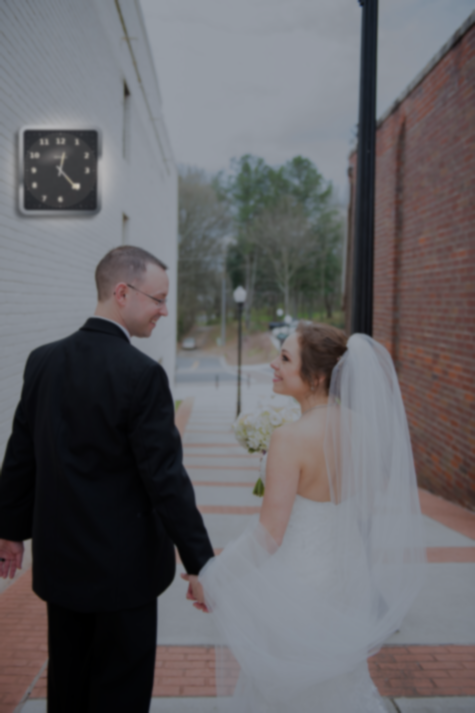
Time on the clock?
12:23
